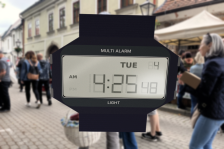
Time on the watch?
4:25:48
